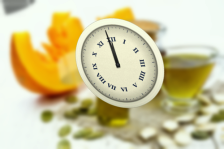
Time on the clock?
11:59
